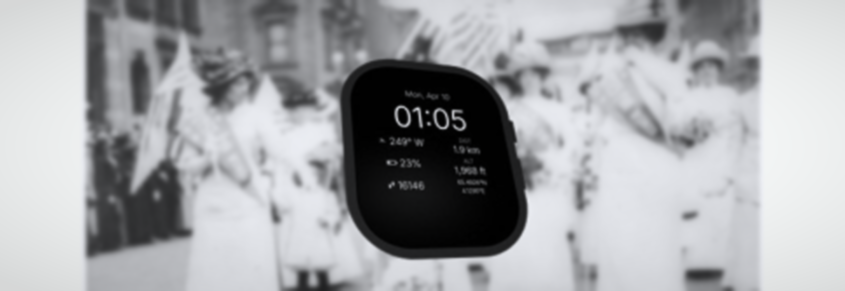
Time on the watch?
1:05
